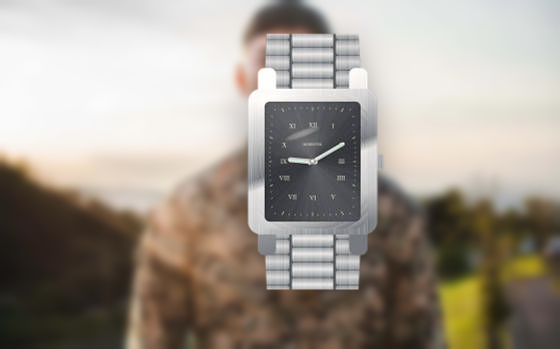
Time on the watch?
9:10
